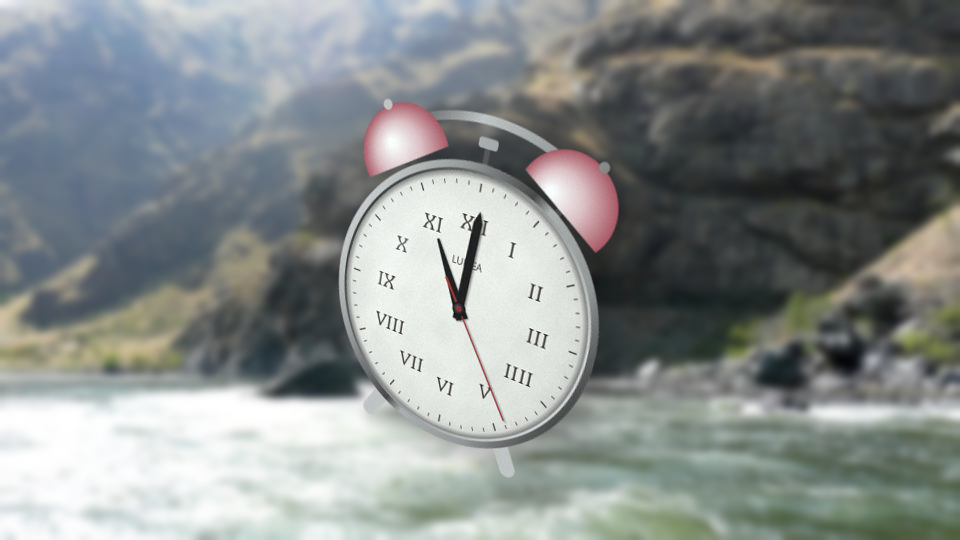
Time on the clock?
11:00:24
